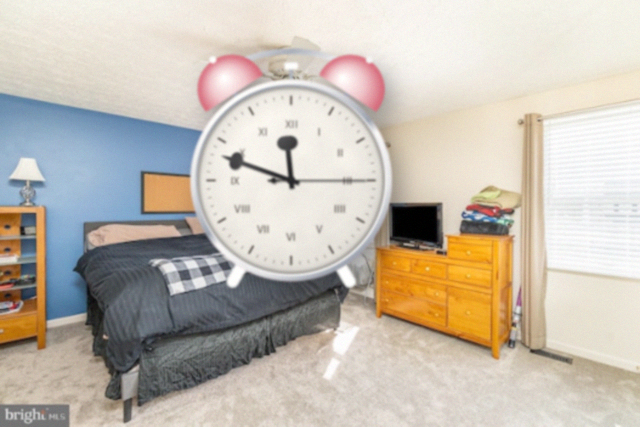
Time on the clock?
11:48:15
